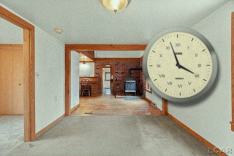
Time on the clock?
3:57
